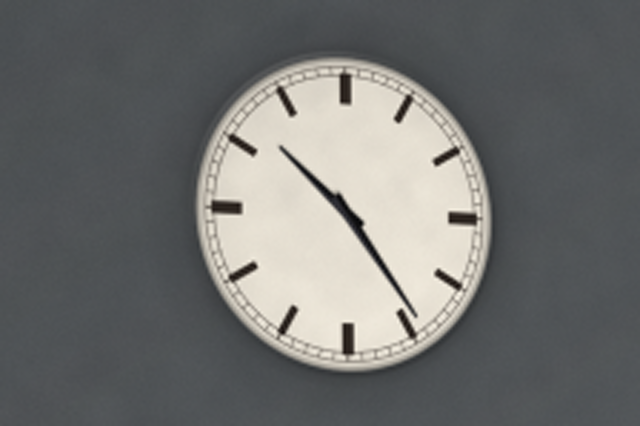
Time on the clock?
10:24
